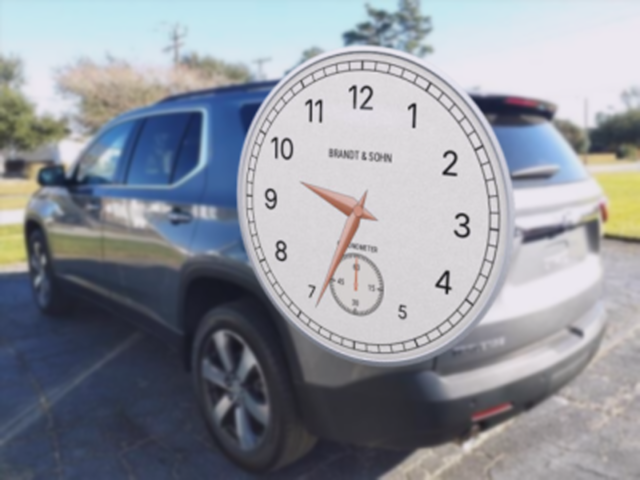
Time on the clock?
9:34
